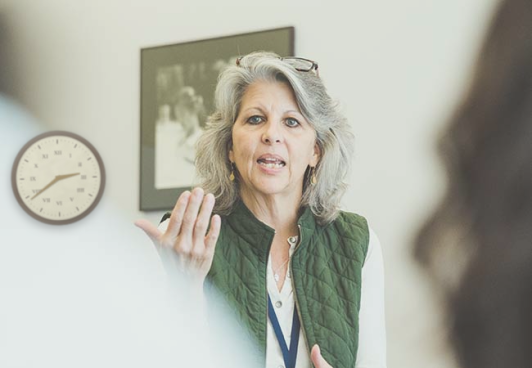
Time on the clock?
2:39
